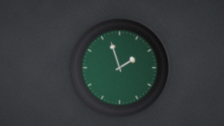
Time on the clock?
1:57
